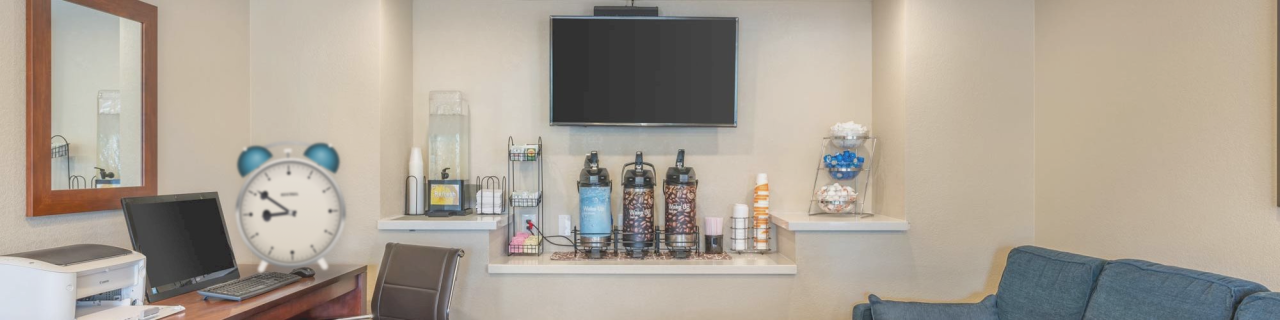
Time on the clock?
8:51
